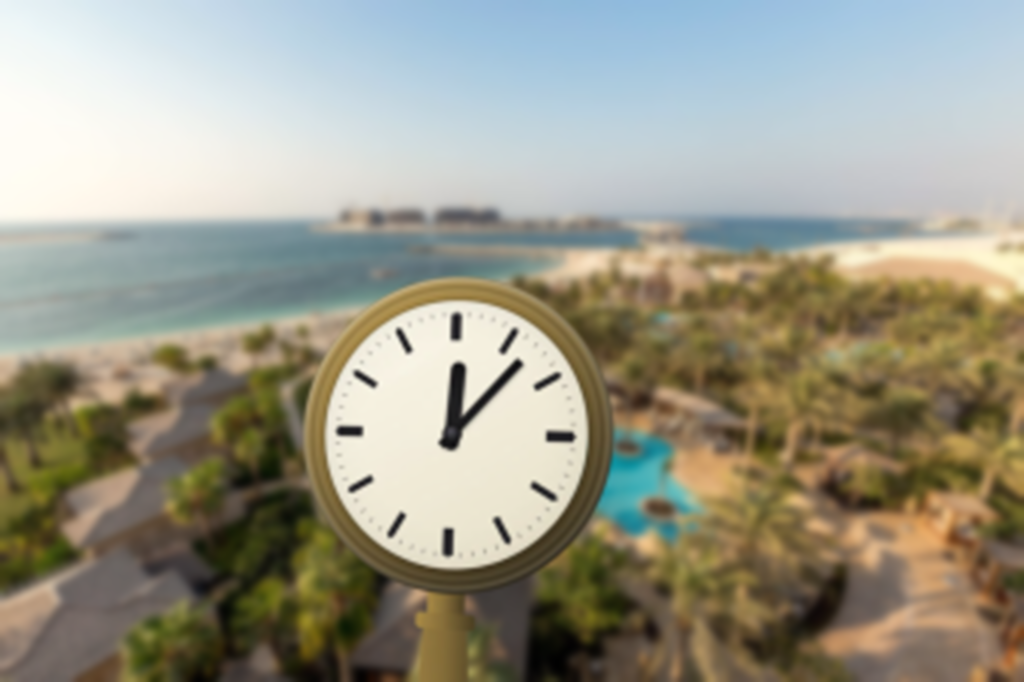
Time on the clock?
12:07
